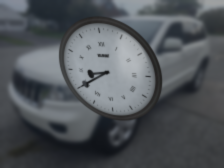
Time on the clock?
8:40
